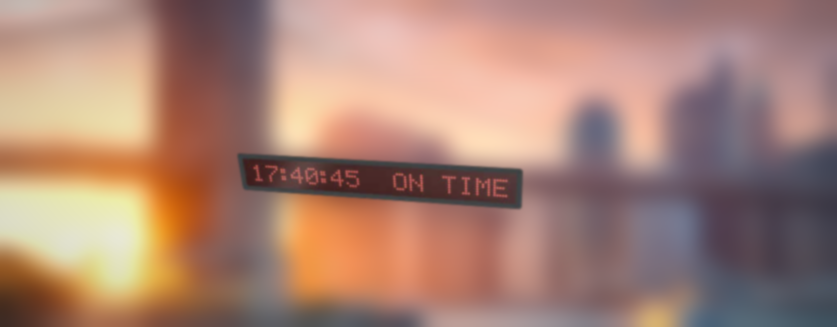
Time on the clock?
17:40:45
